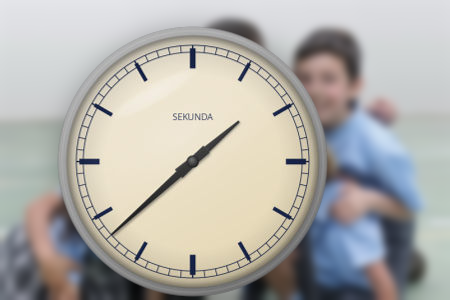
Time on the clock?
1:38
